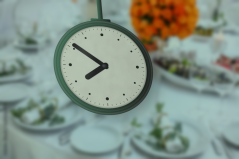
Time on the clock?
7:51
